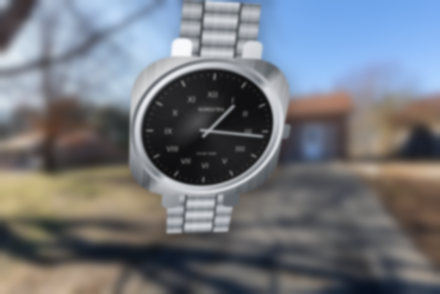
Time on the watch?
1:16
